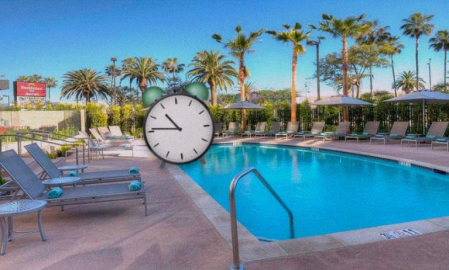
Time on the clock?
10:46
